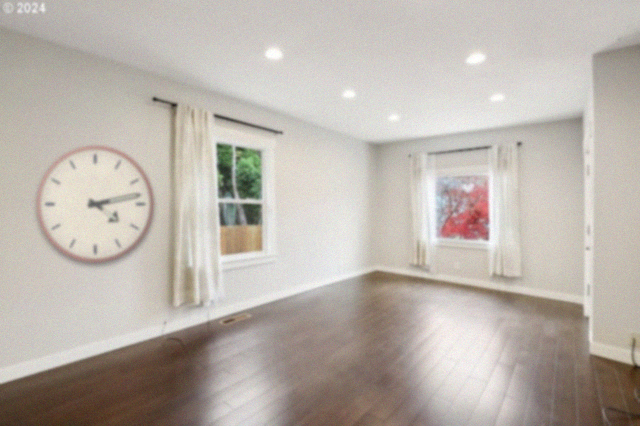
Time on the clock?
4:13
